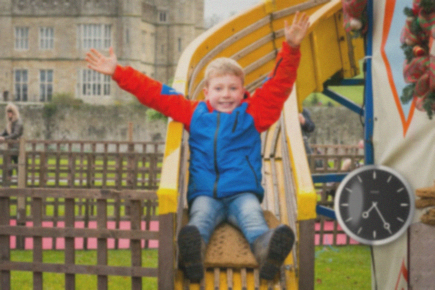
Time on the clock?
7:25
